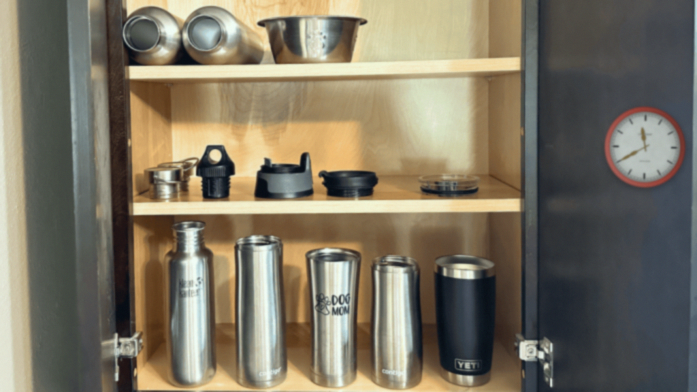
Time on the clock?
11:40
